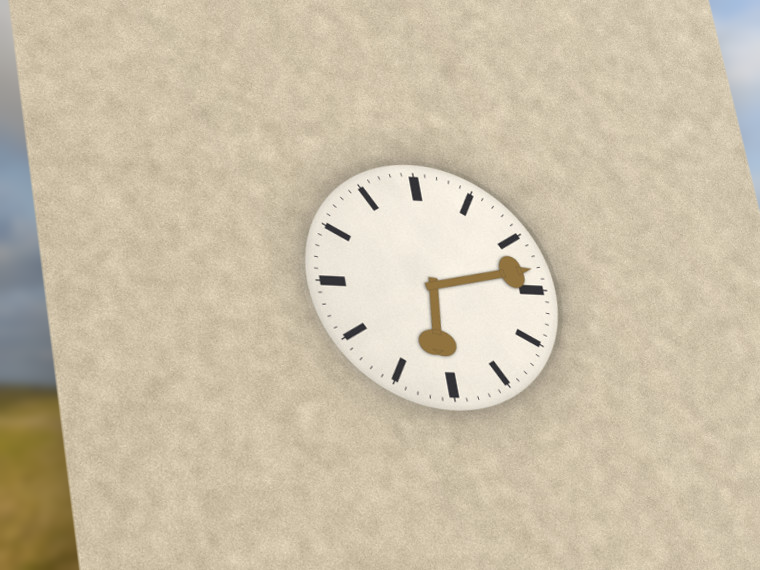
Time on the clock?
6:13
